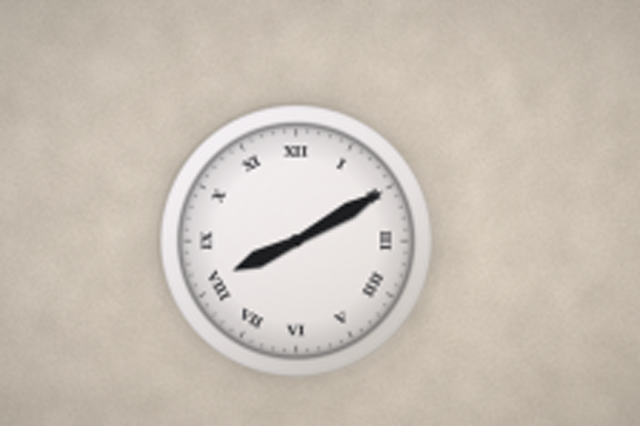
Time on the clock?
8:10
